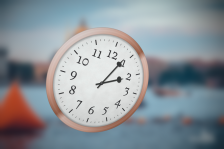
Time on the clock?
2:04
